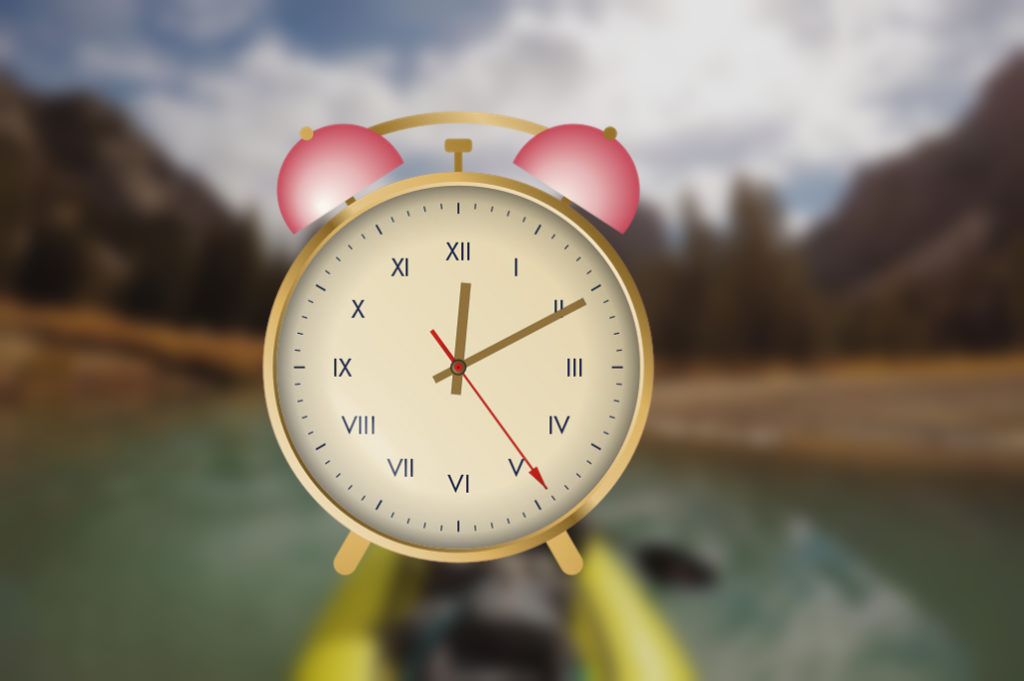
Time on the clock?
12:10:24
